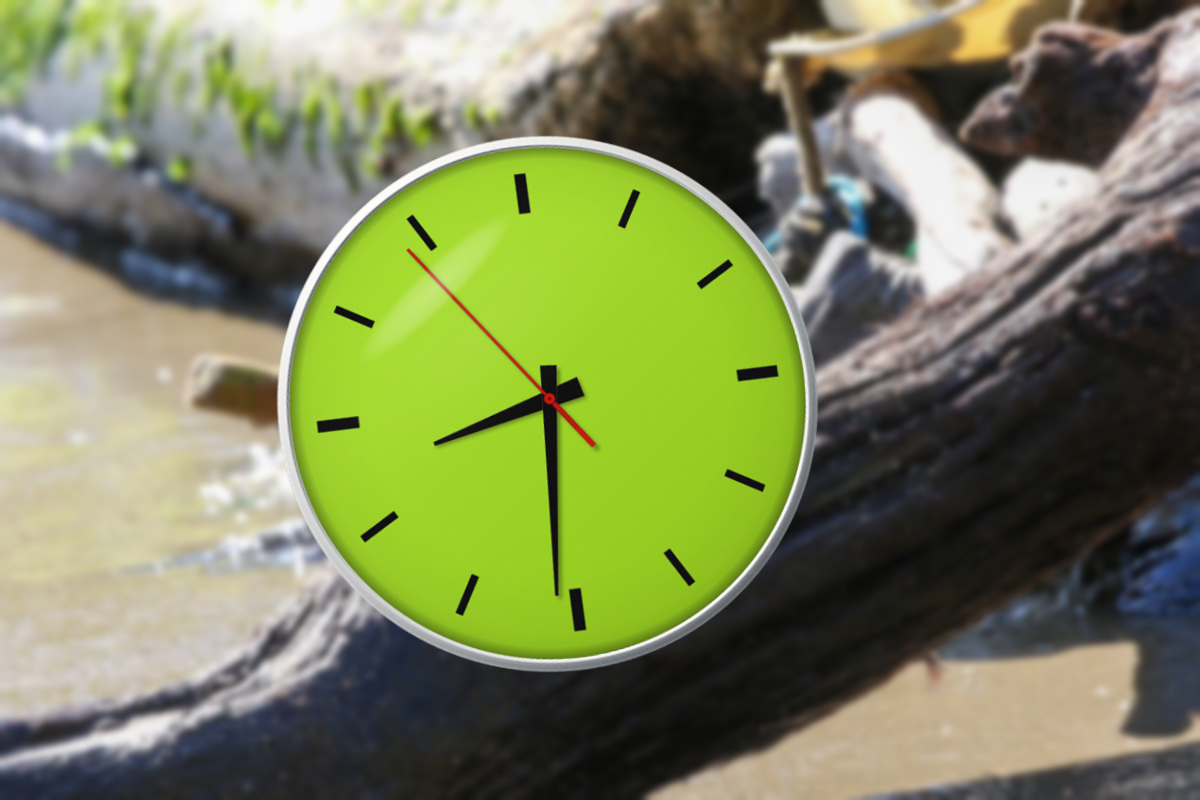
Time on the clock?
8:30:54
